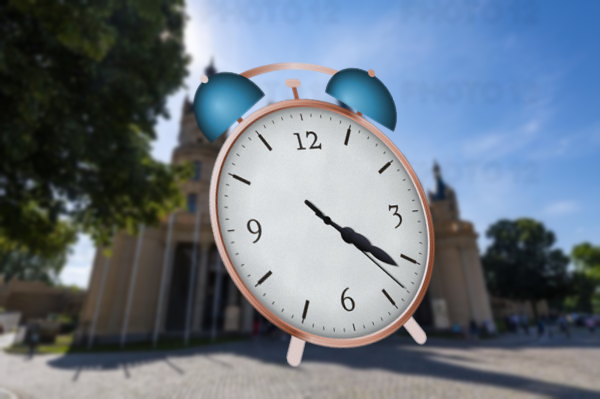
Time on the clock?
4:21:23
